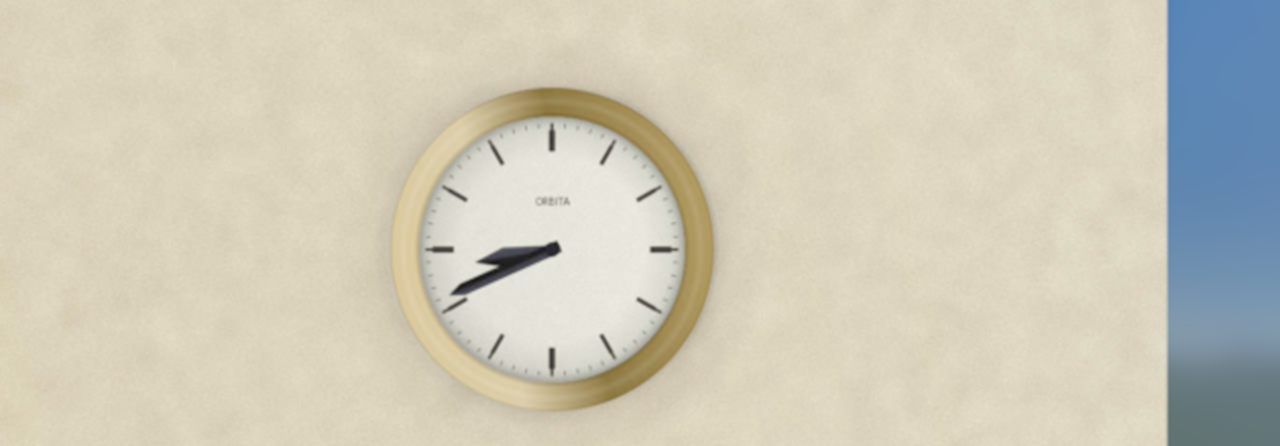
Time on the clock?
8:41
